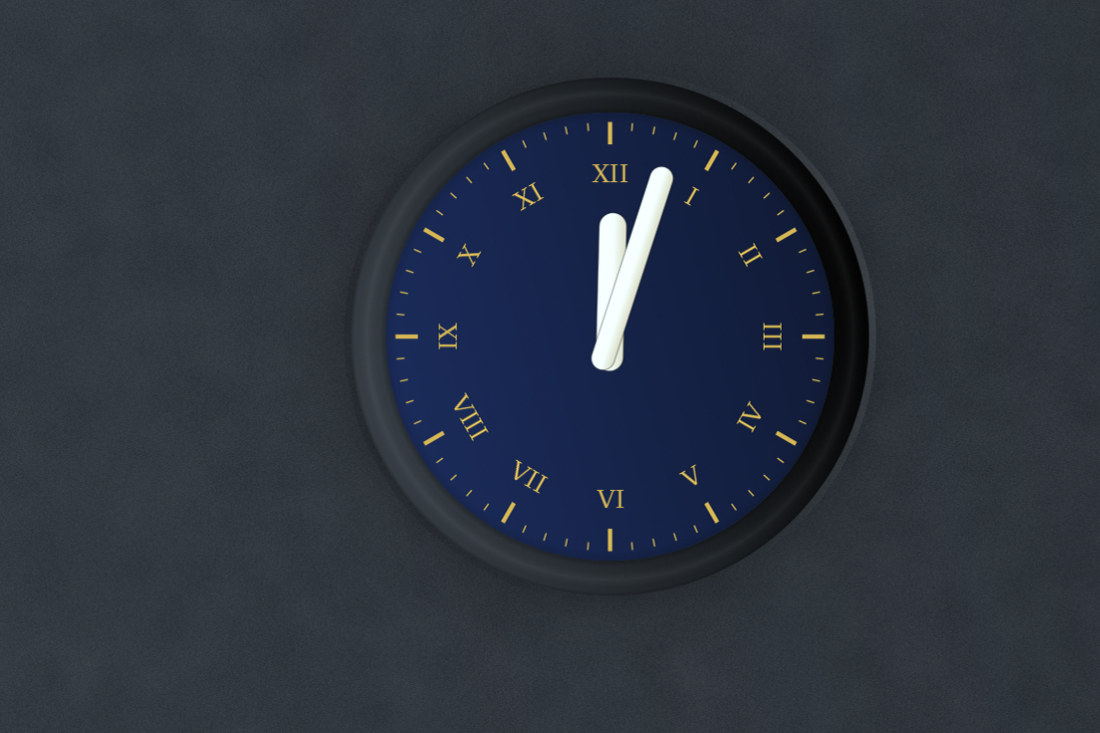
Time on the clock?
12:03
